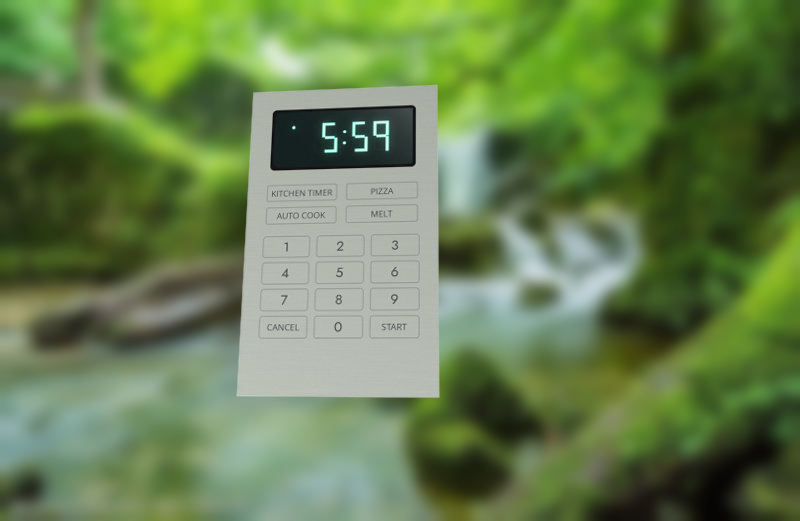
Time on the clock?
5:59
